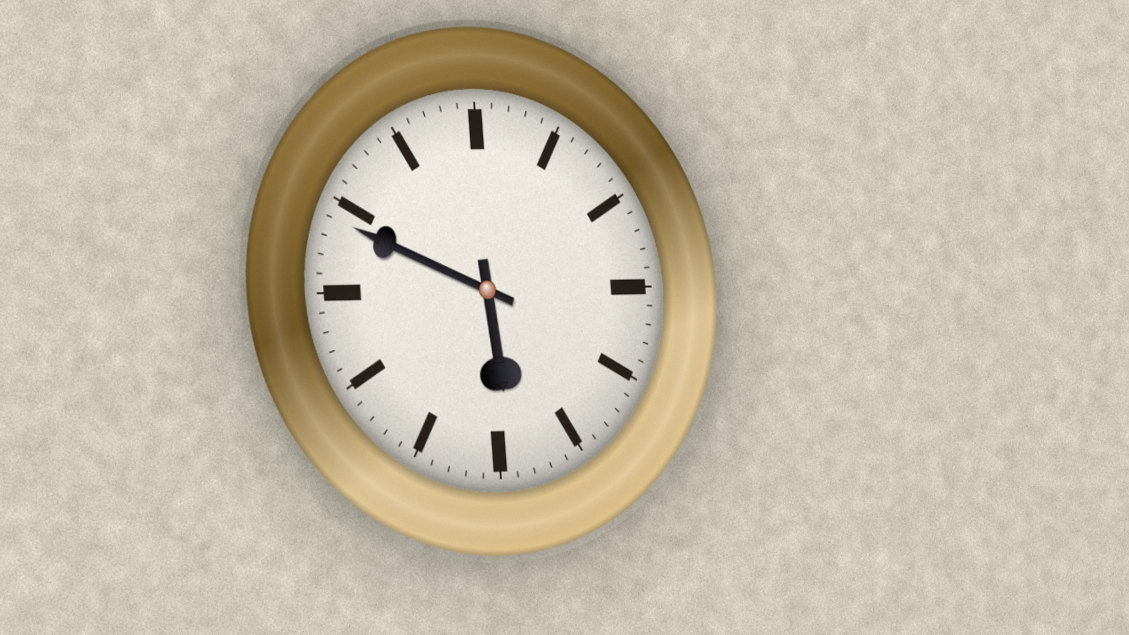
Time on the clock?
5:49
